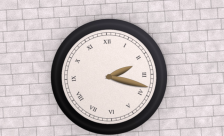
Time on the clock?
2:18
